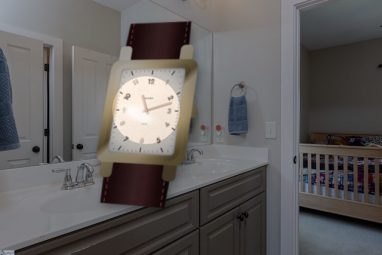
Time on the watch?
11:12
